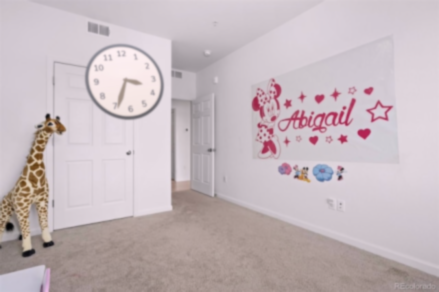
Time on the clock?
3:34
